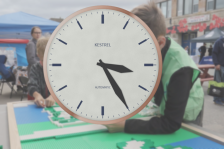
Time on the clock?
3:25
